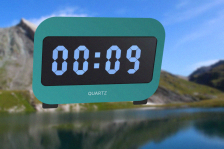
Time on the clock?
0:09
